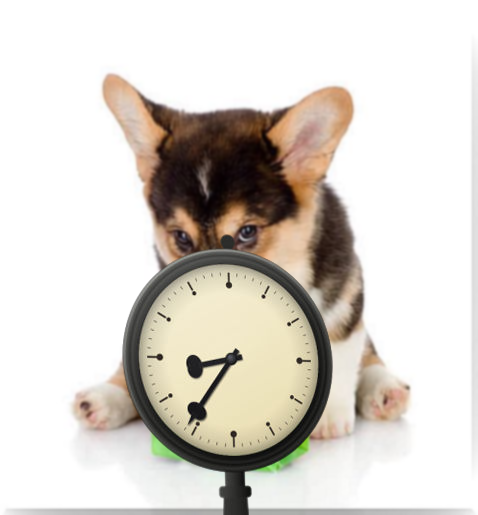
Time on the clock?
8:36
